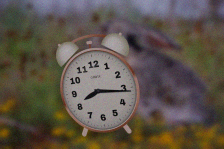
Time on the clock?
8:16
